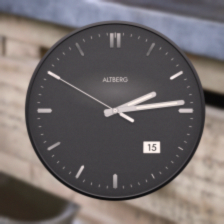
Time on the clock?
2:13:50
